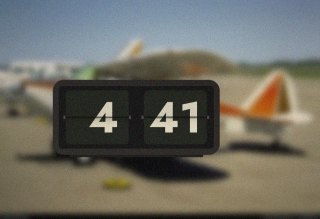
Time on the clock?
4:41
